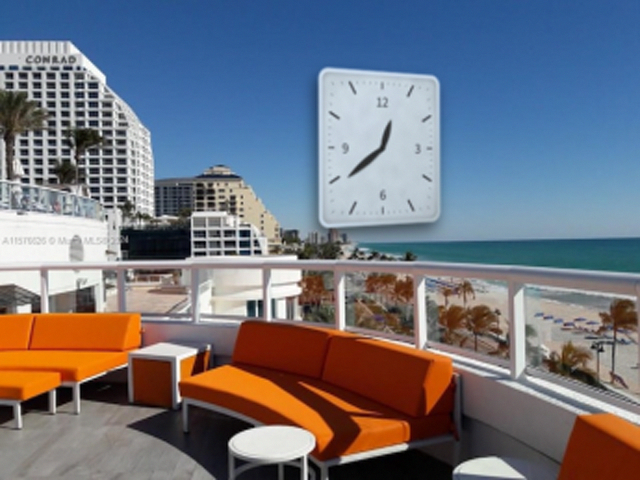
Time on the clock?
12:39
